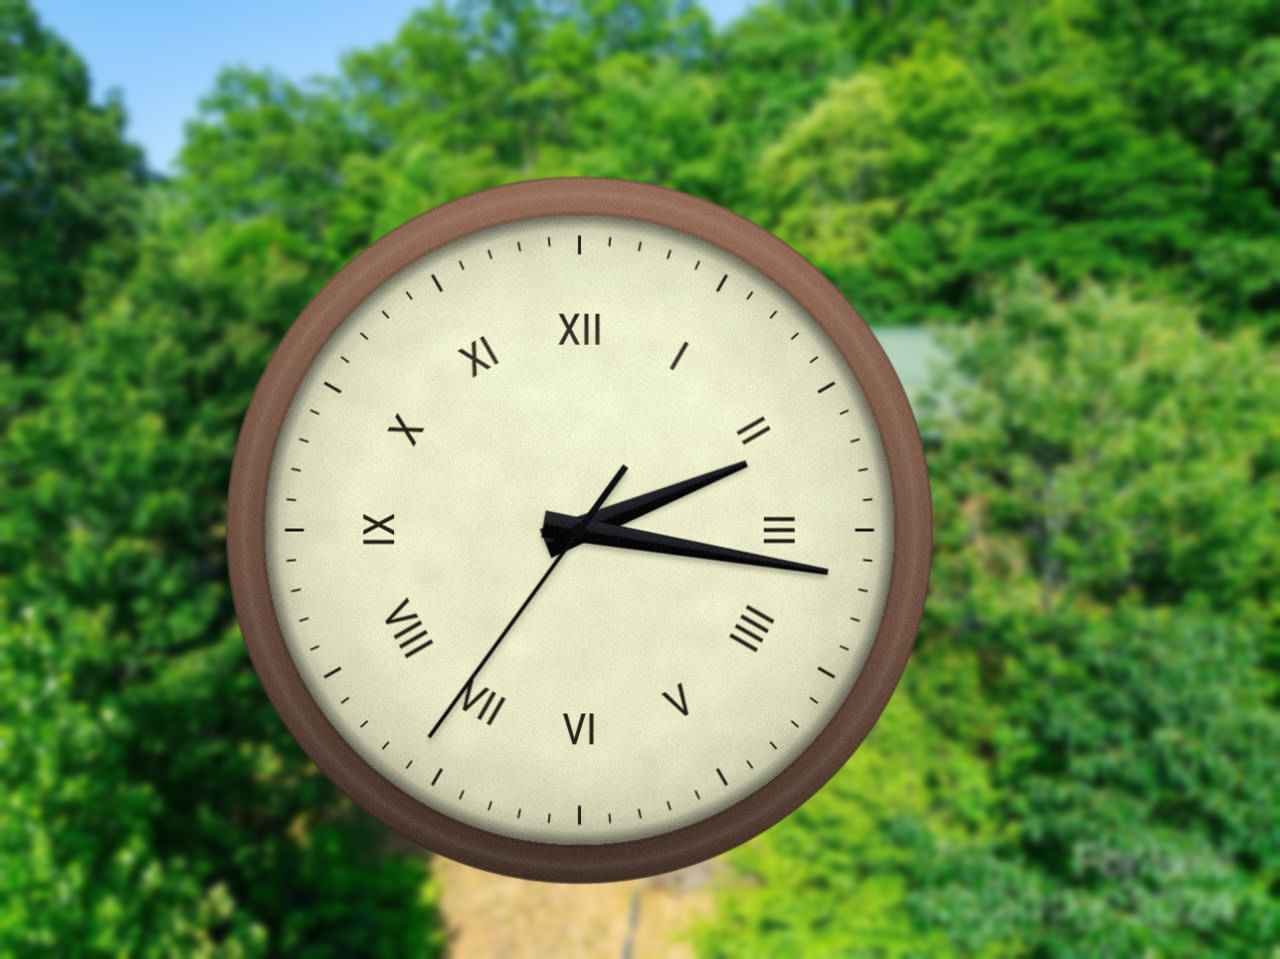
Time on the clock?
2:16:36
